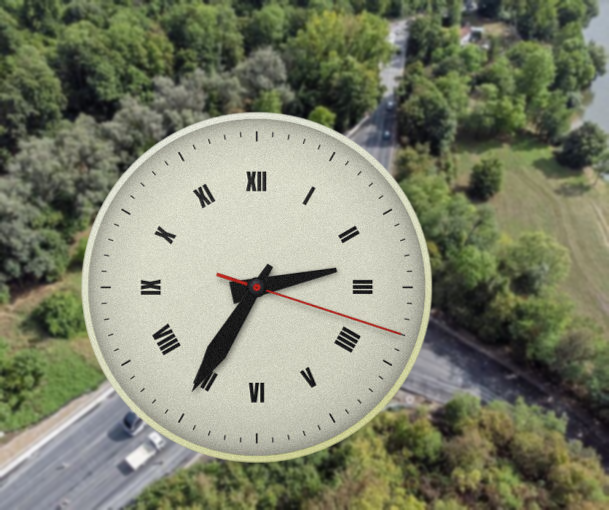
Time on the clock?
2:35:18
